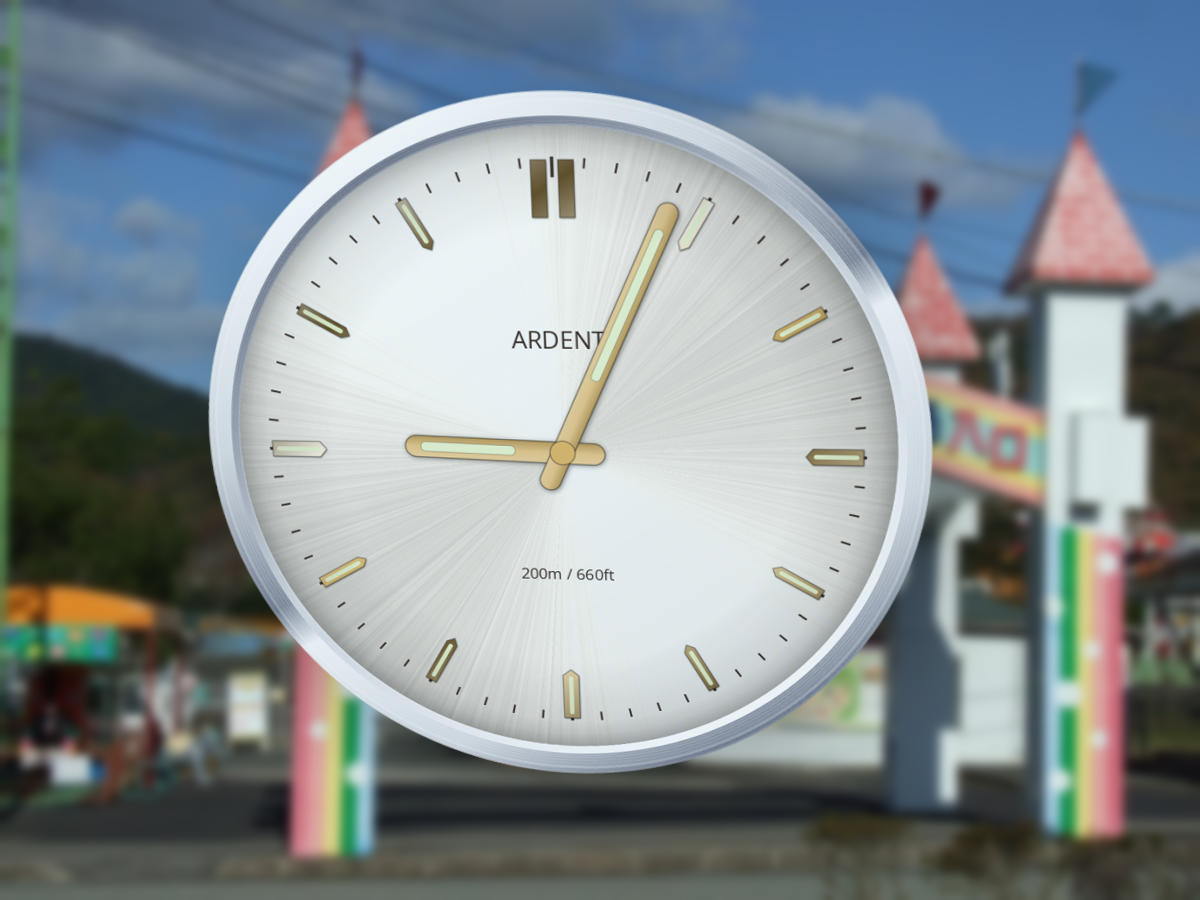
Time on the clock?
9:04
